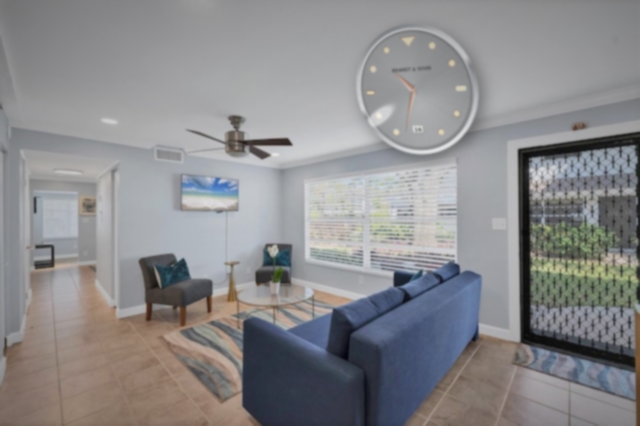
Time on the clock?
10:33
